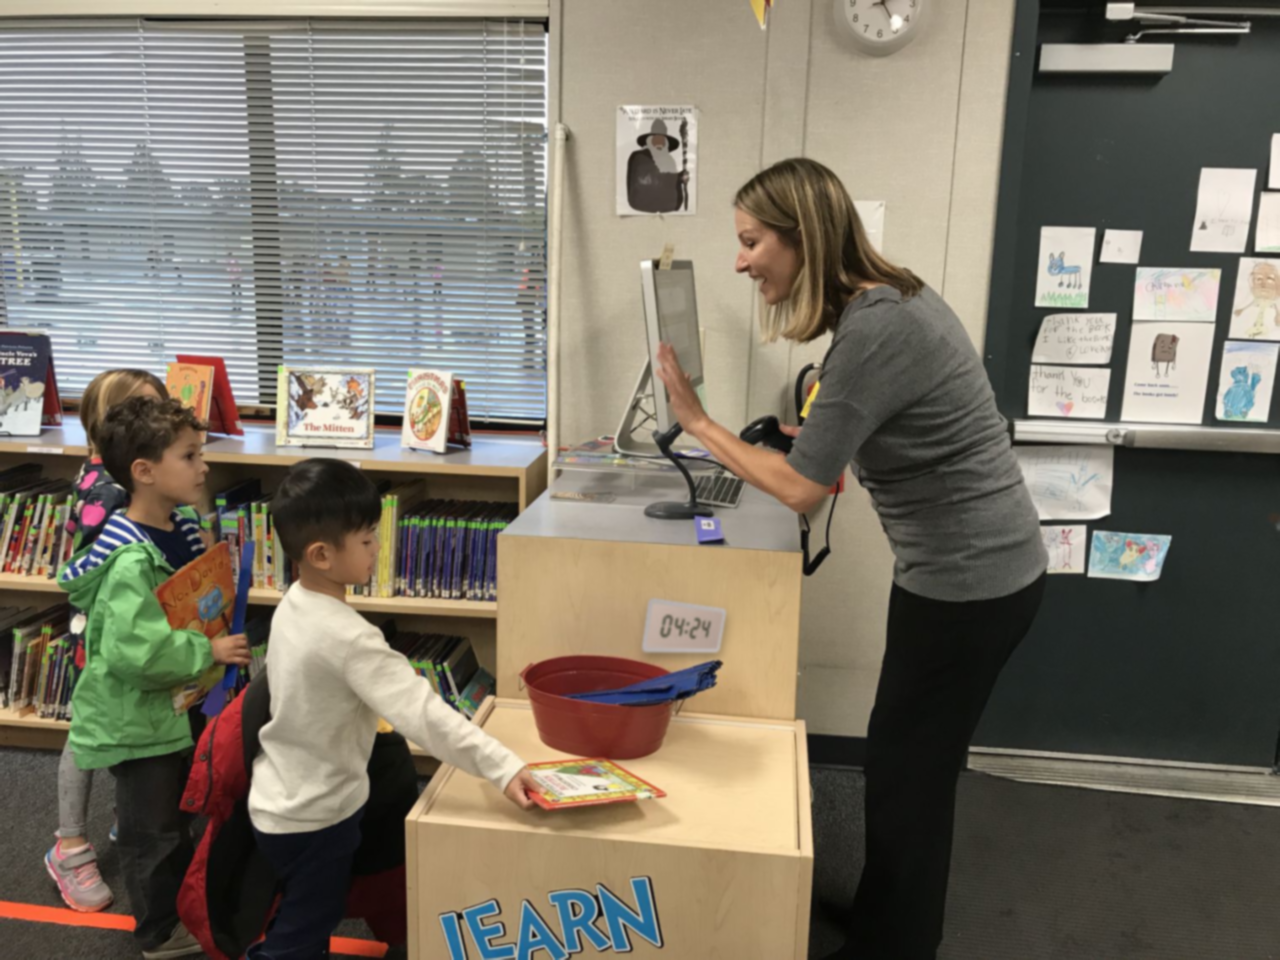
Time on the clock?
4:24
